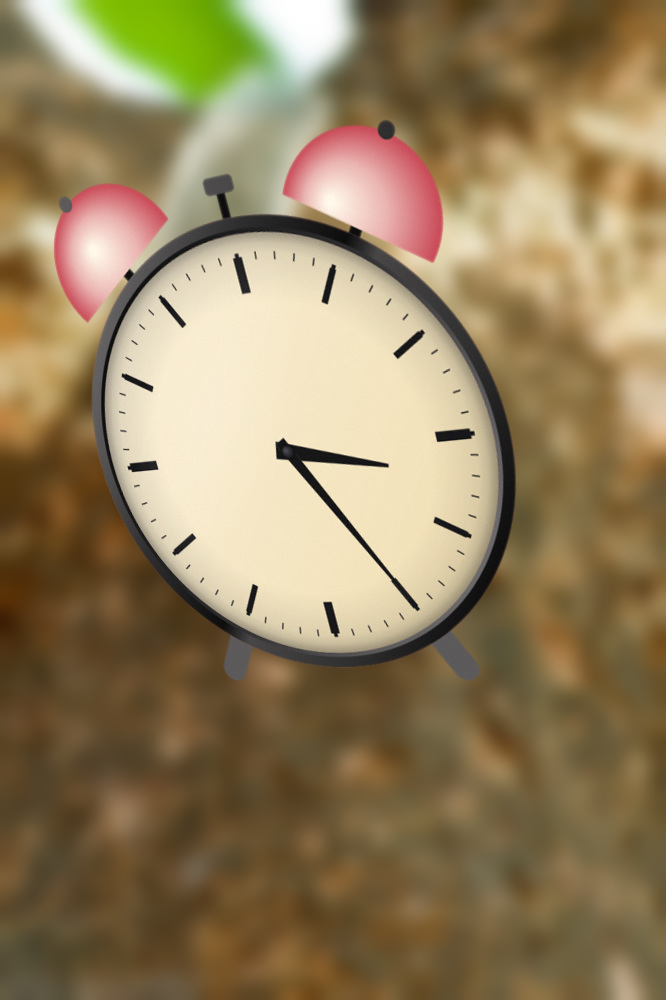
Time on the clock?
3:25
